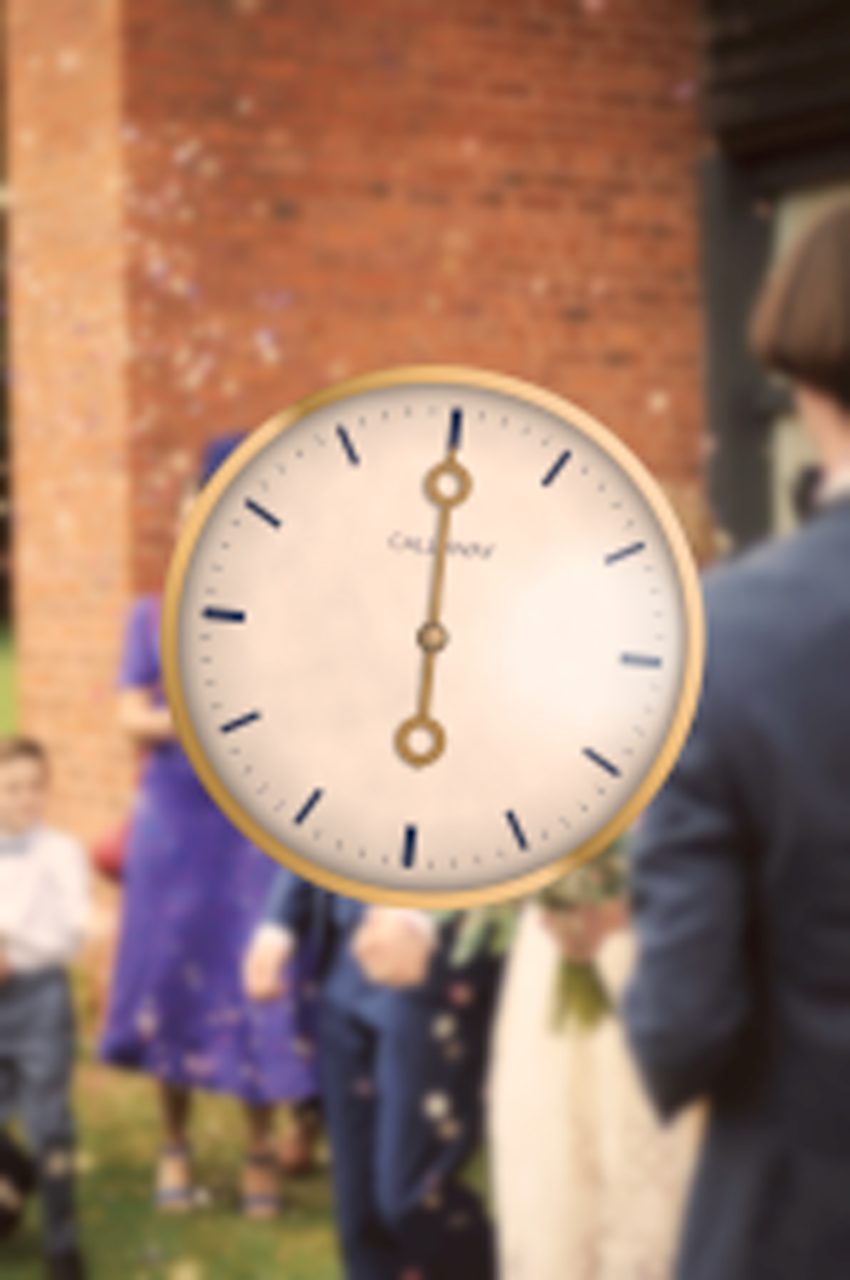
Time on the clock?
6:00
